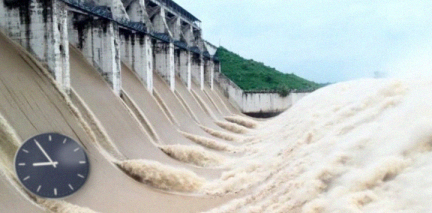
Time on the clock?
8:55
